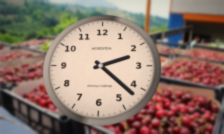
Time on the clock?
2:22
